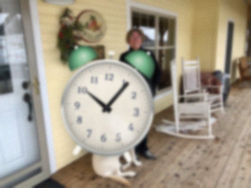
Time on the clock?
10:06
